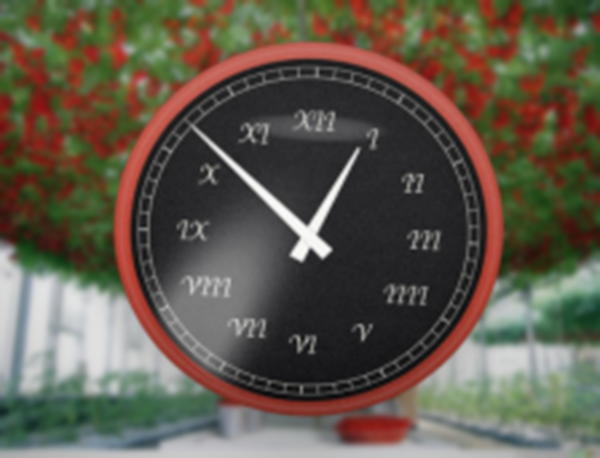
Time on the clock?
12:52
